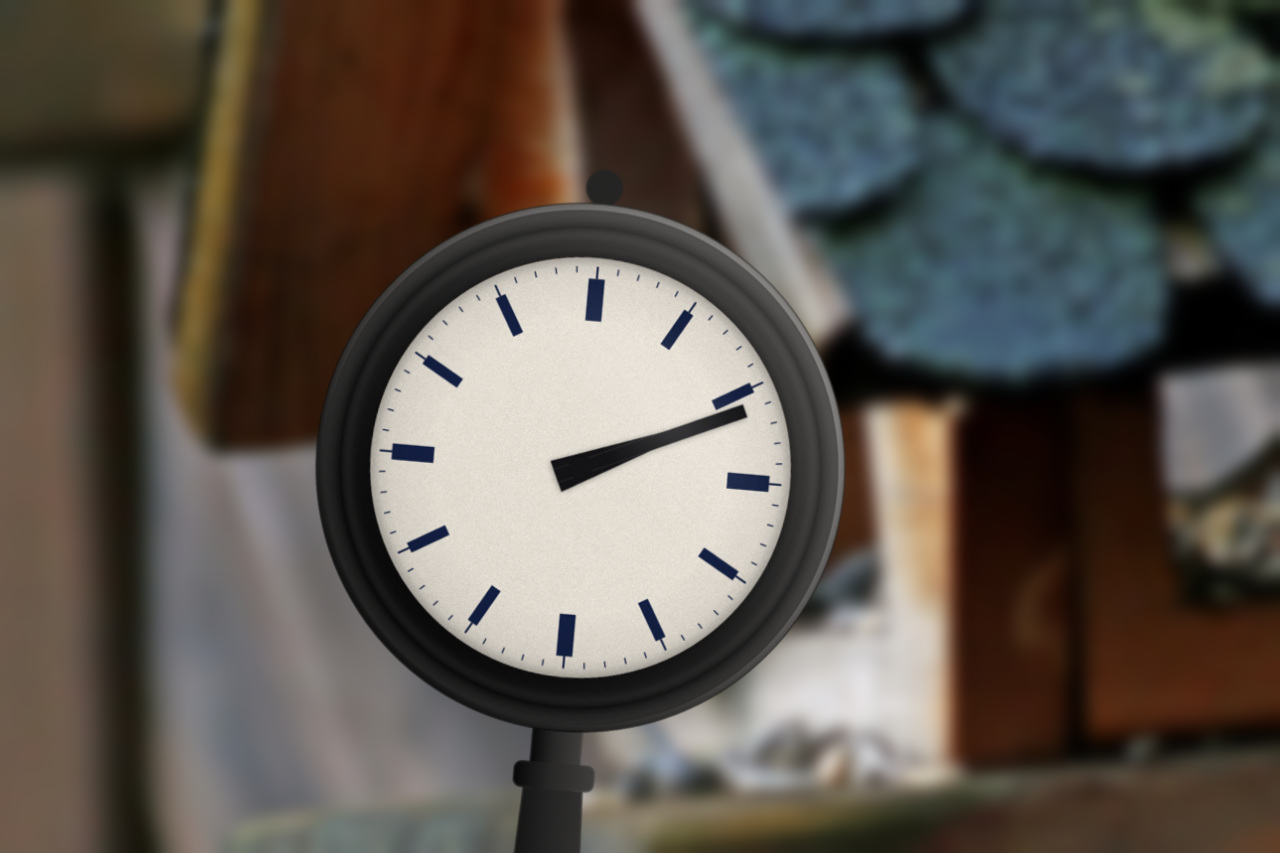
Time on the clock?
2:11
